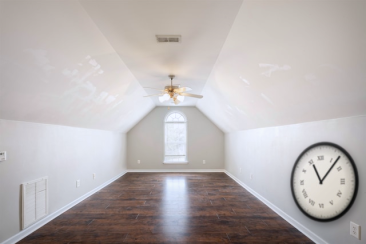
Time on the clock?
11:07
